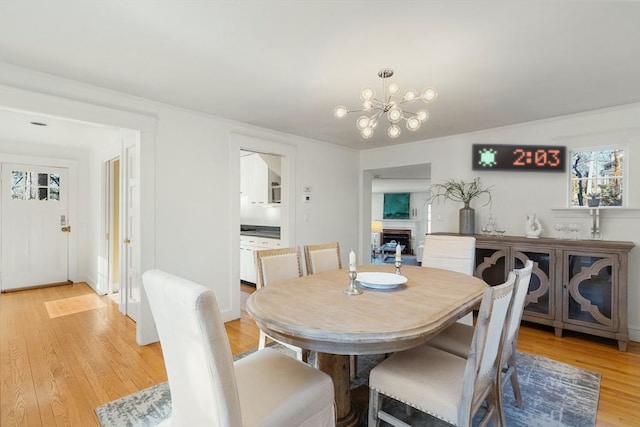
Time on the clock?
2:03
